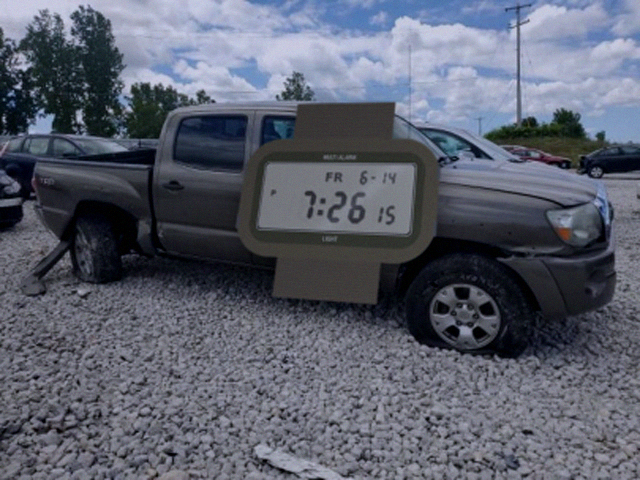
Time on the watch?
7:26:15
